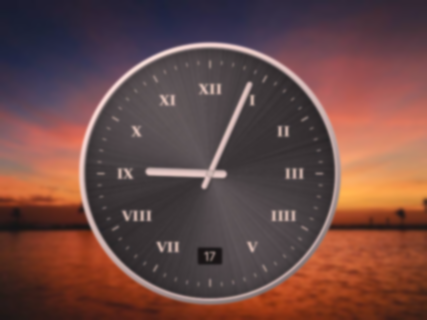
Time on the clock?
9:04
